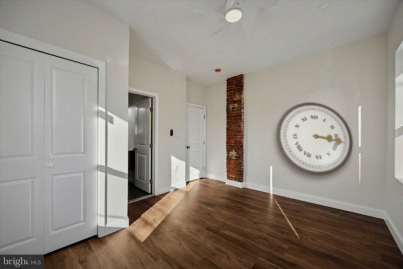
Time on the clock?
3:17
